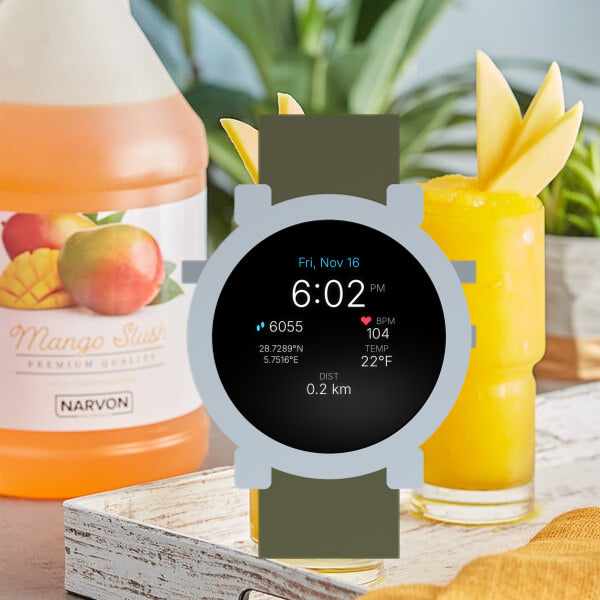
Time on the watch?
6:02
